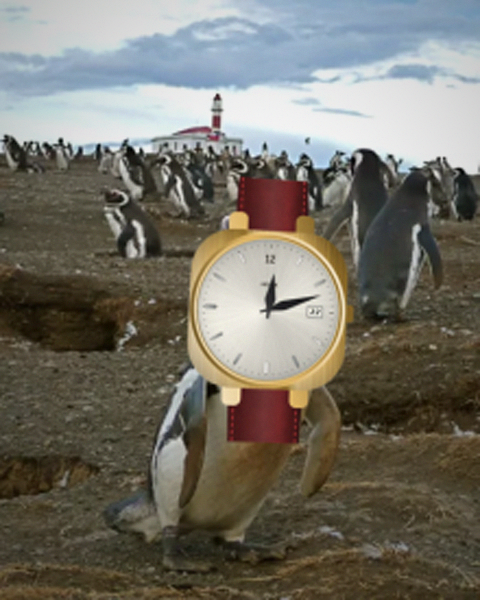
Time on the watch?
12:12
